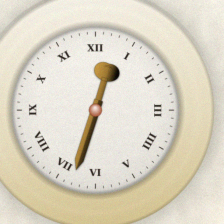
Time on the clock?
12:33
